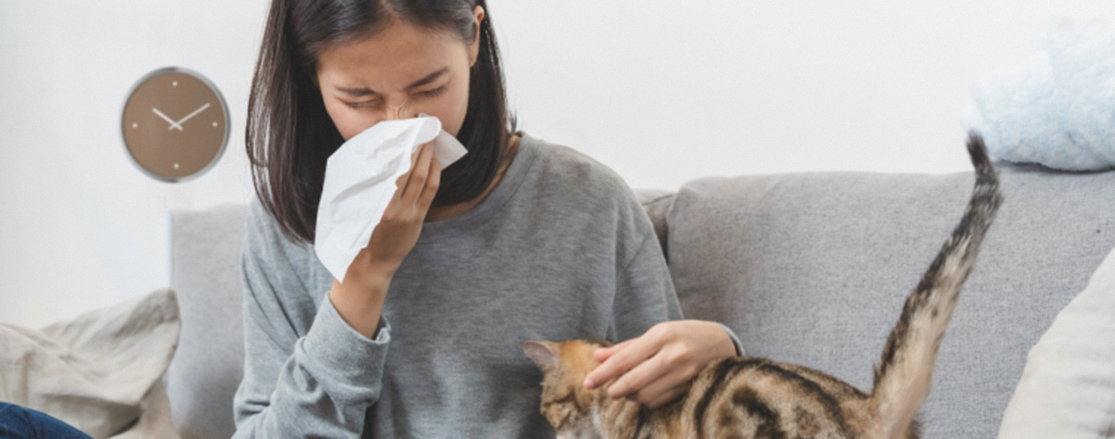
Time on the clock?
10:10
